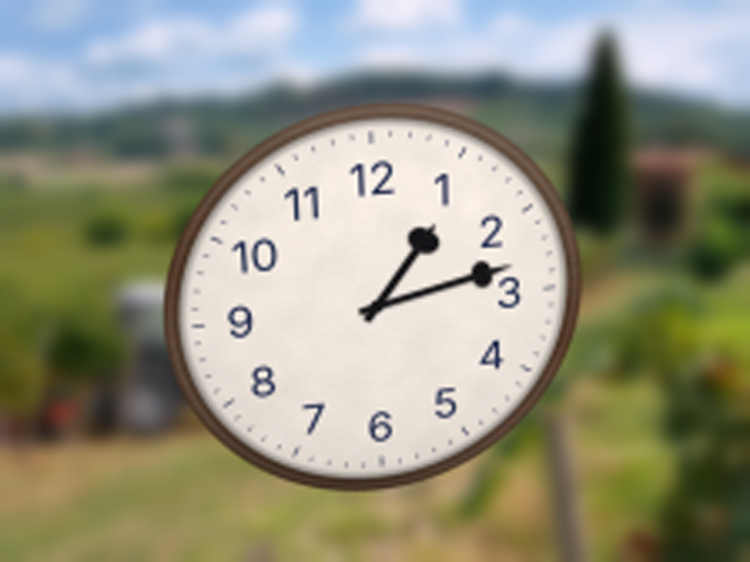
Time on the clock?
1:13
